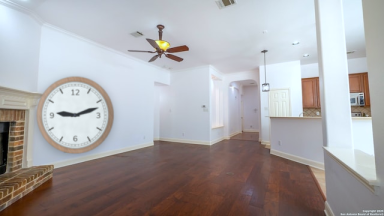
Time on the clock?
9:12
